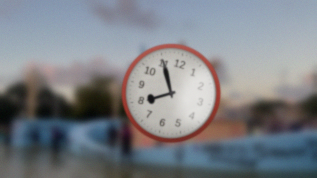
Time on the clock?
7:55
